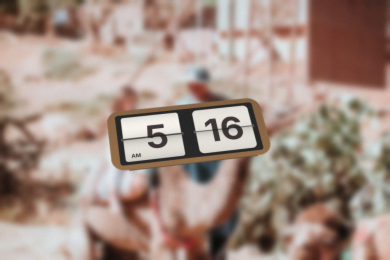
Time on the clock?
5:16
